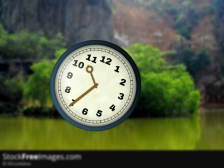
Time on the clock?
10:35
